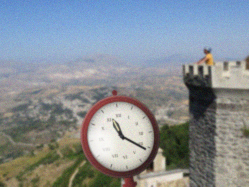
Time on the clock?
11:21
